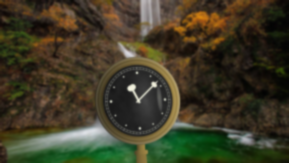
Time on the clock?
11:08
